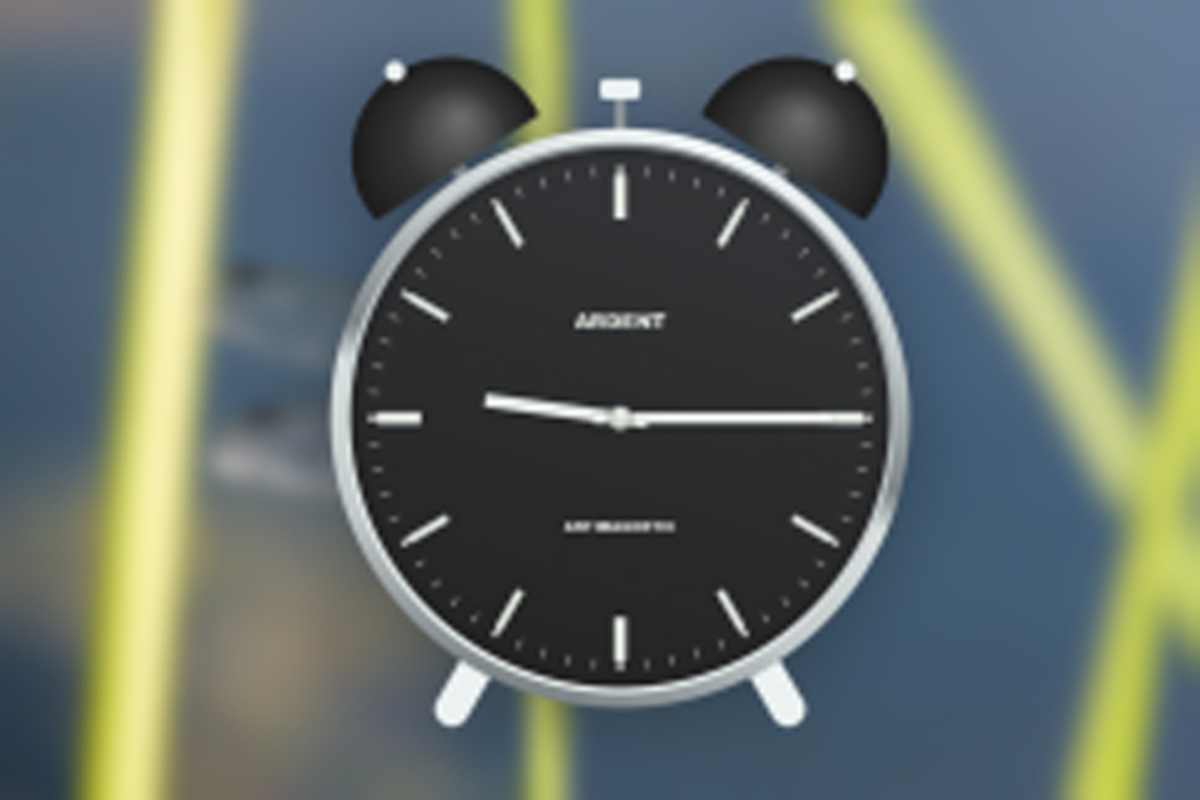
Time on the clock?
9:15
